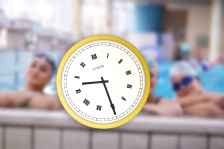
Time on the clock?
9:30
